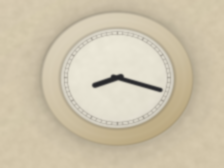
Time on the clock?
8:18
